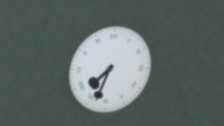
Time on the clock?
7:33
